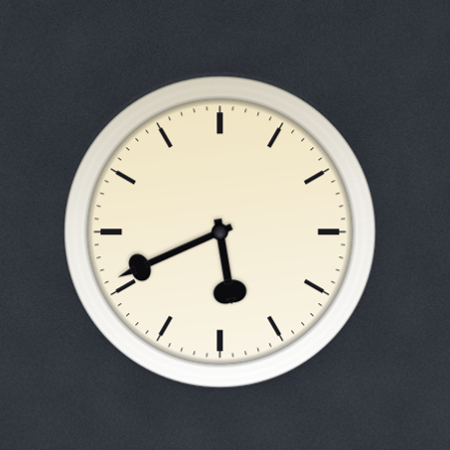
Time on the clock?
5:41
